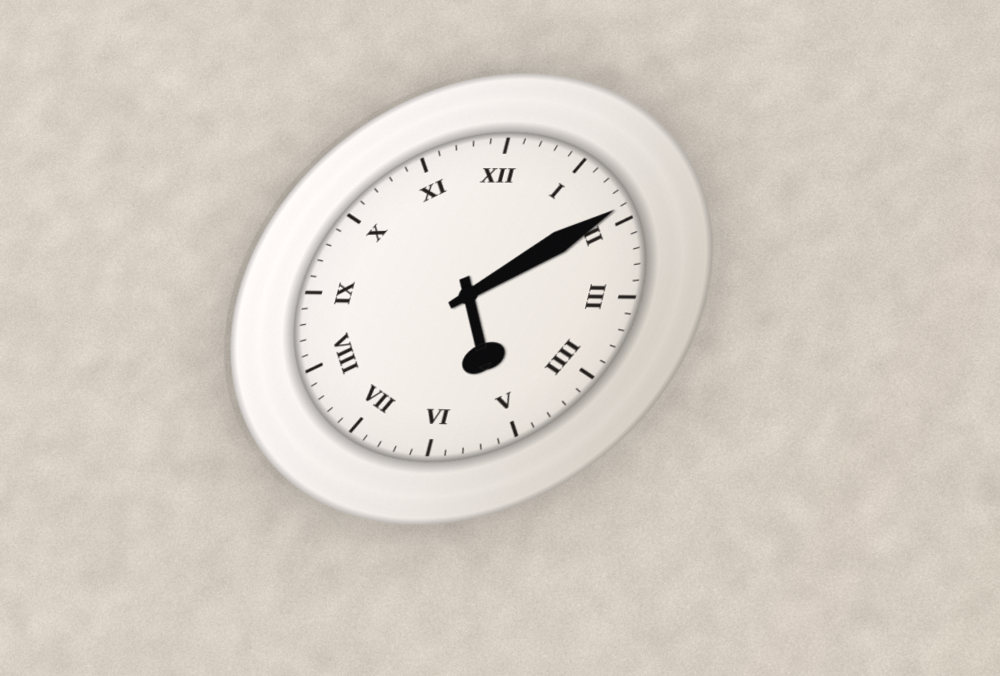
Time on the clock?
5:09
